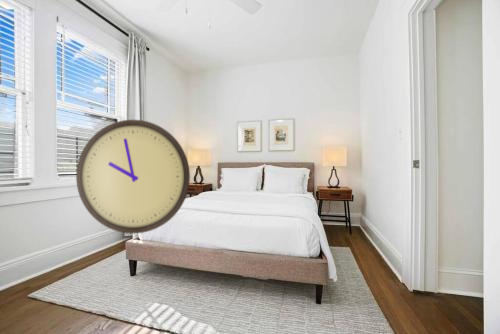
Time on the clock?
9:58
